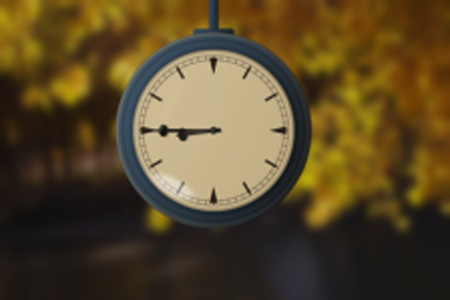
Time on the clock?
8:45
